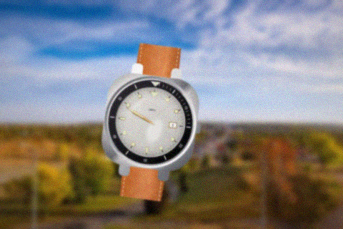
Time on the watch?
9:49
